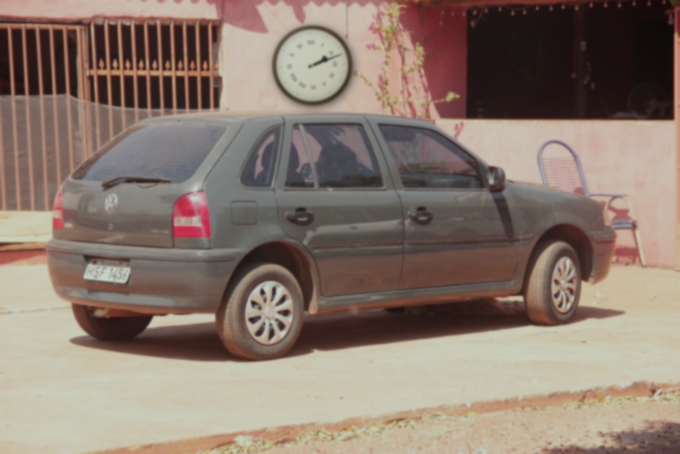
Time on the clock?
2:12
